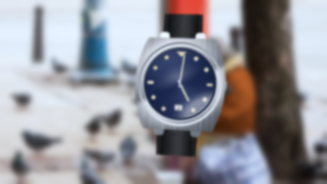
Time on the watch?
5:01
